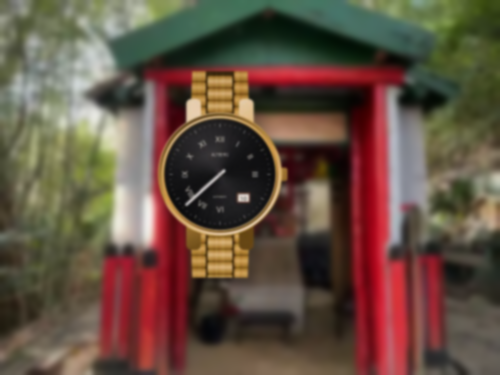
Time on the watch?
7:38
